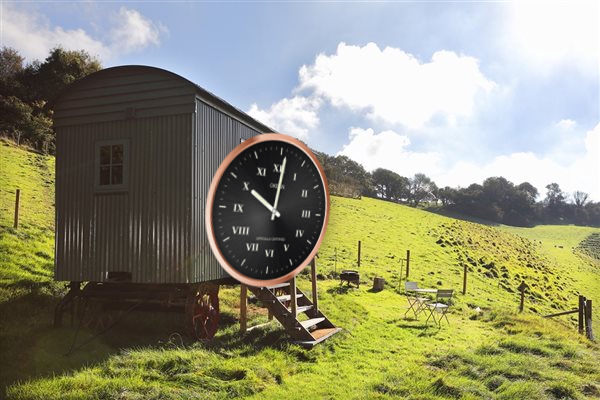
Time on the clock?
10:01
